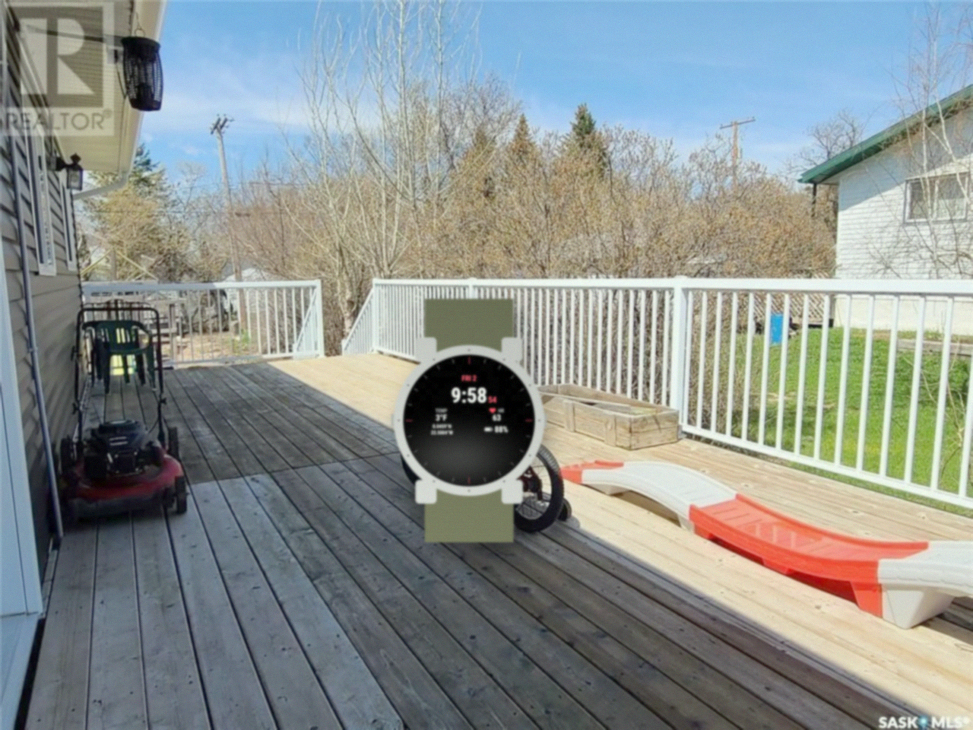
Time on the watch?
9:58
